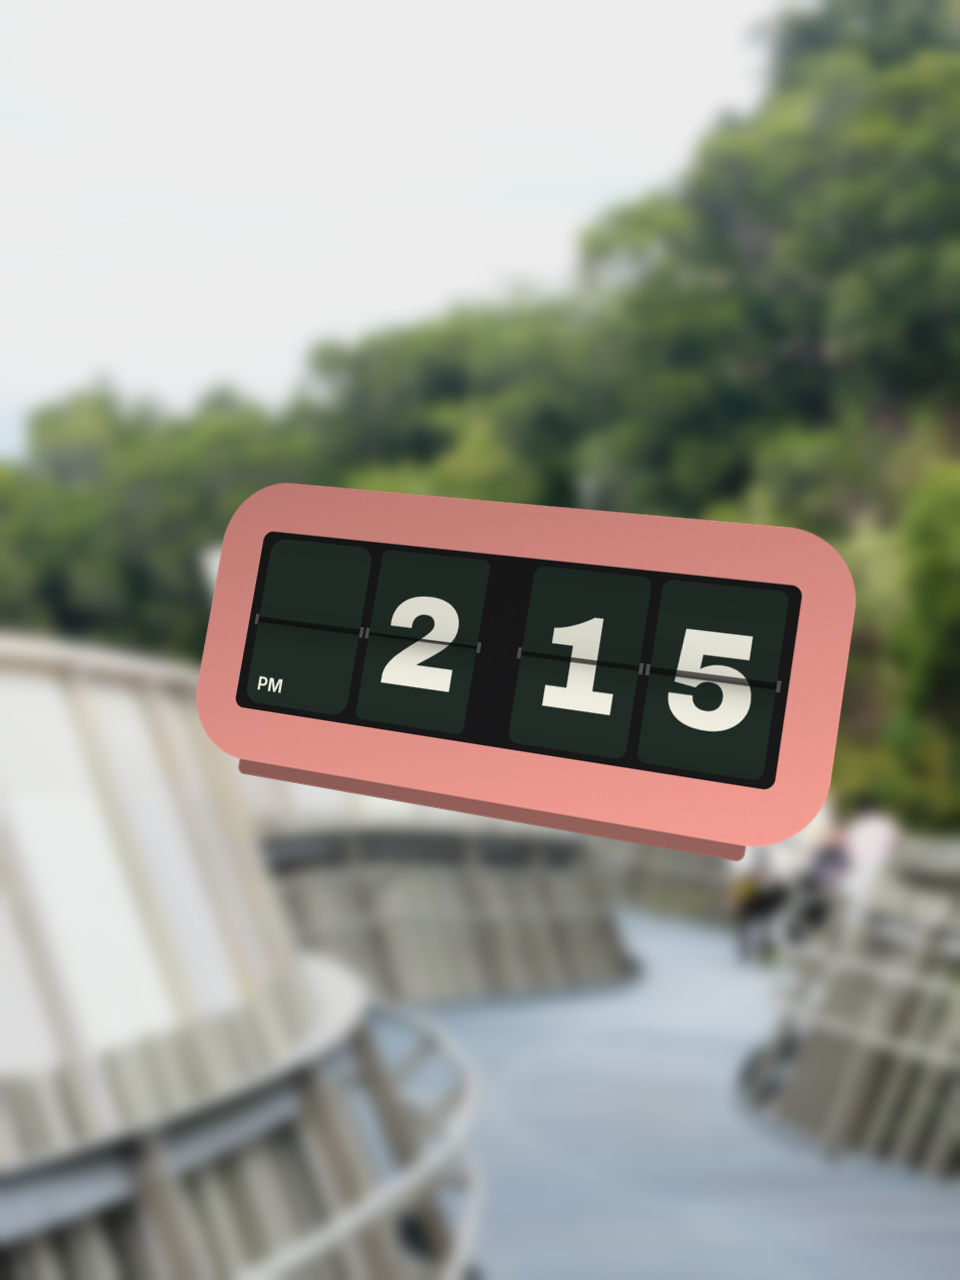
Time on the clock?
2:15
